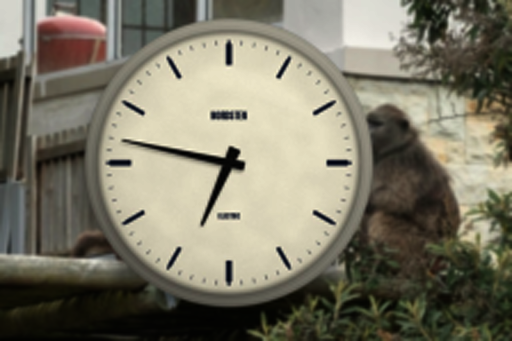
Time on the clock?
6:47
